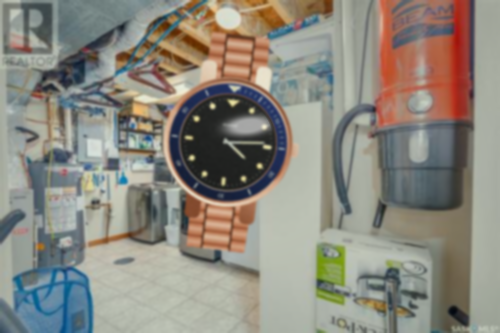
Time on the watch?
4:14
